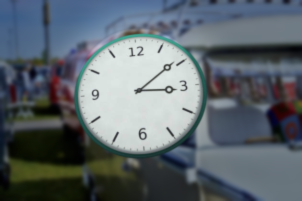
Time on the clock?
3:09
